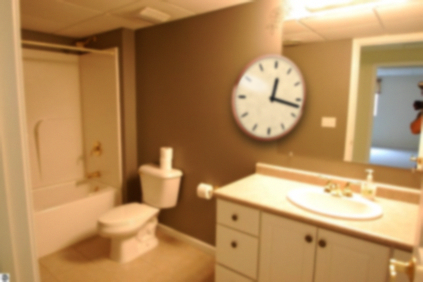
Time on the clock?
12:17
